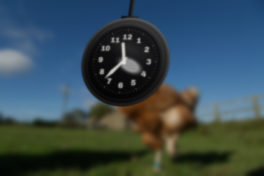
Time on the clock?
11:37
